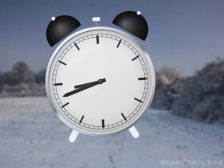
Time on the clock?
8:42
